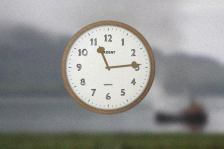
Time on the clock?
11:14
